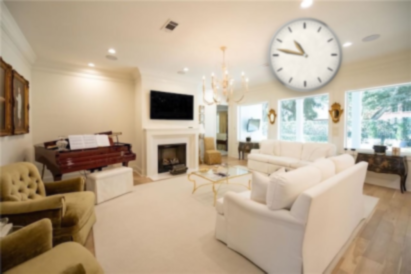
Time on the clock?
10:47
